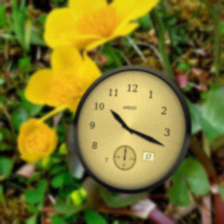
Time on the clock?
10:18
